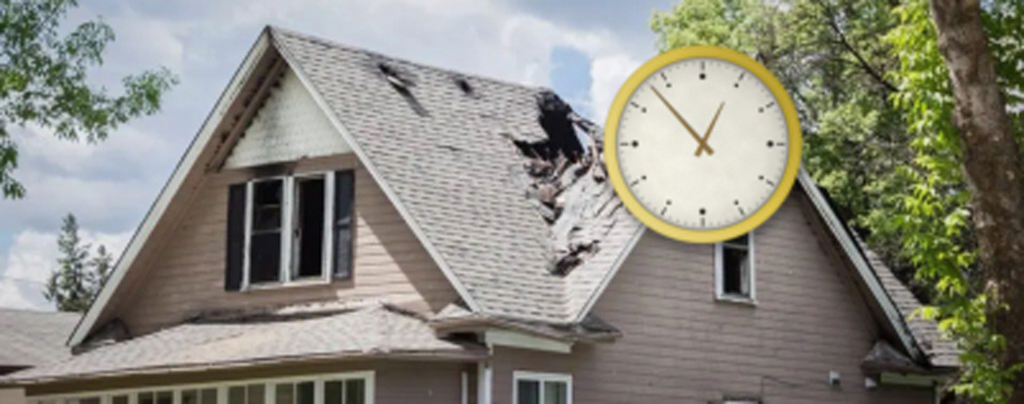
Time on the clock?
12:53
